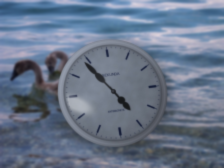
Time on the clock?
4:54
